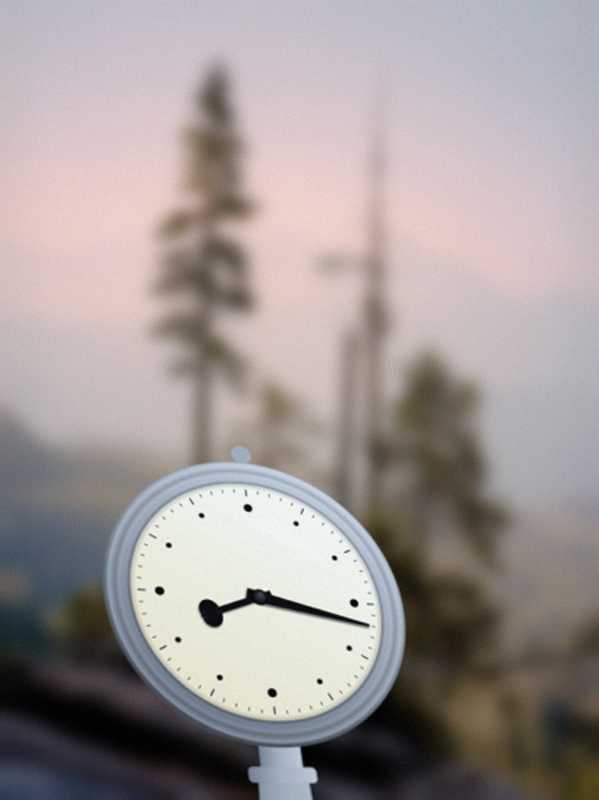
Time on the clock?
8:17
